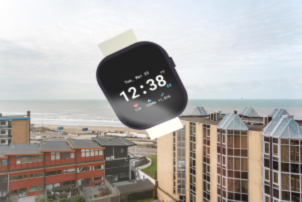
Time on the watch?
12:38
